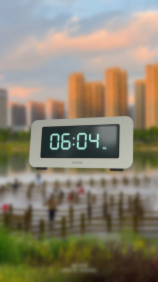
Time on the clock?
6:04
